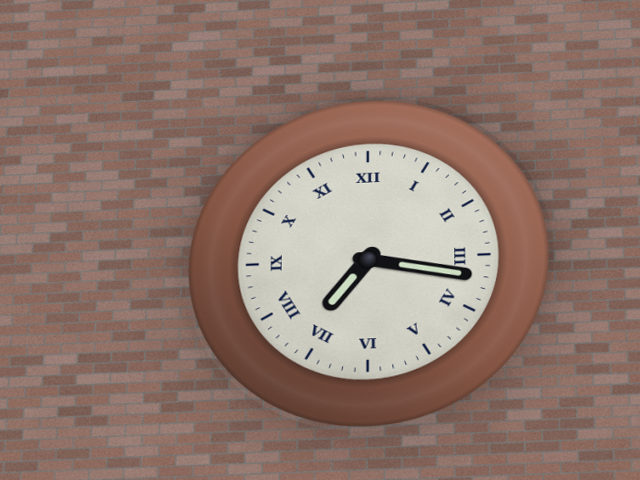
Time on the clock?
7:17
